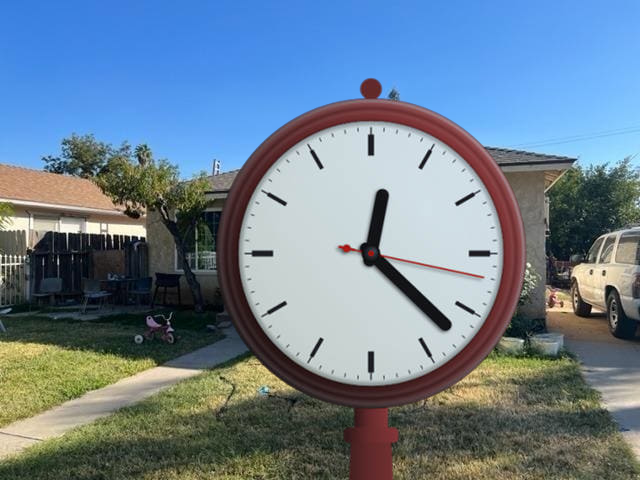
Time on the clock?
12:22:17
